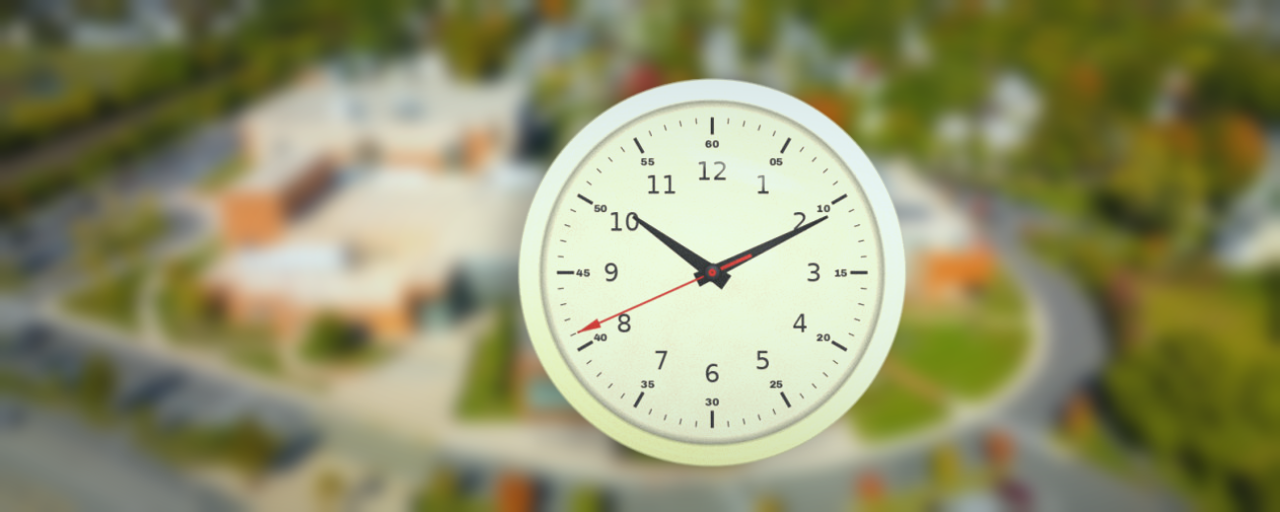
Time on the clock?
10:10:41
